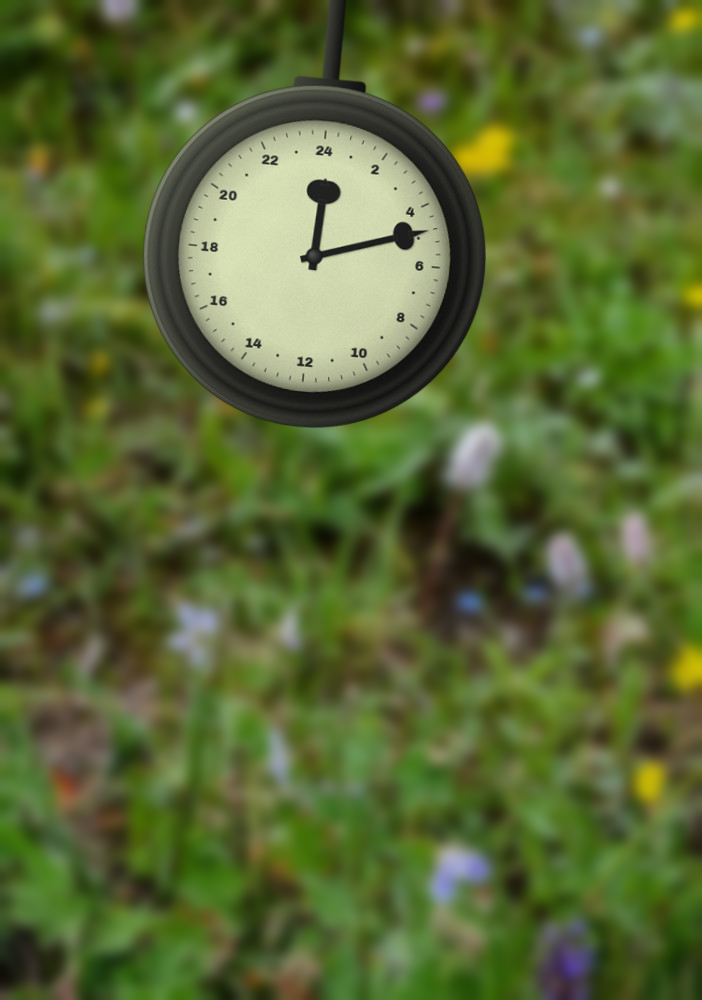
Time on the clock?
0:12
